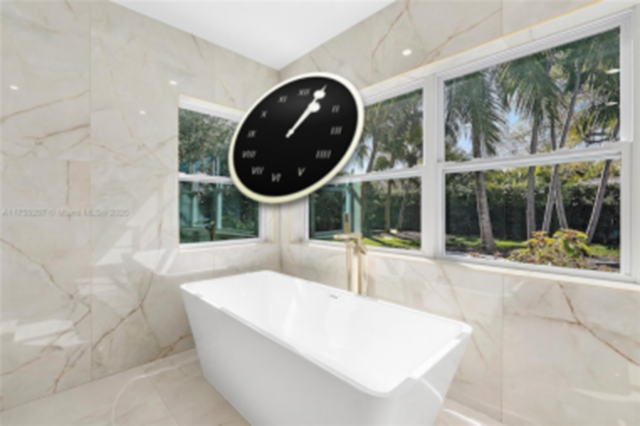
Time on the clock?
1:04
